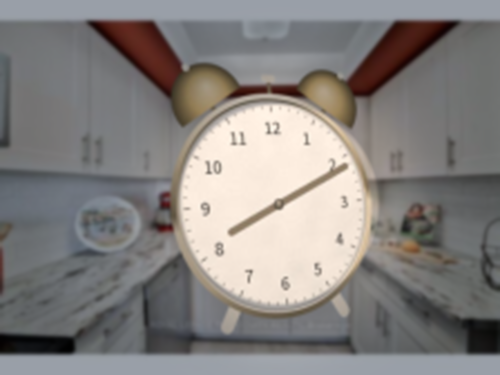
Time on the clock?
8:11
